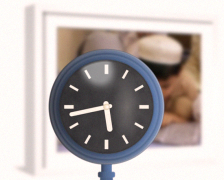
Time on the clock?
5:43
